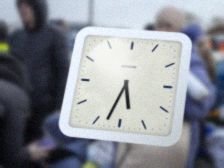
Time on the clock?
5:33
